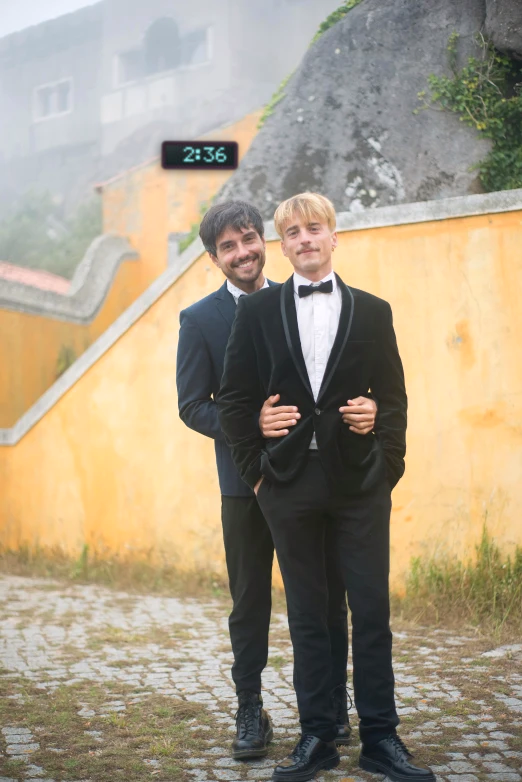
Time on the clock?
2:36
